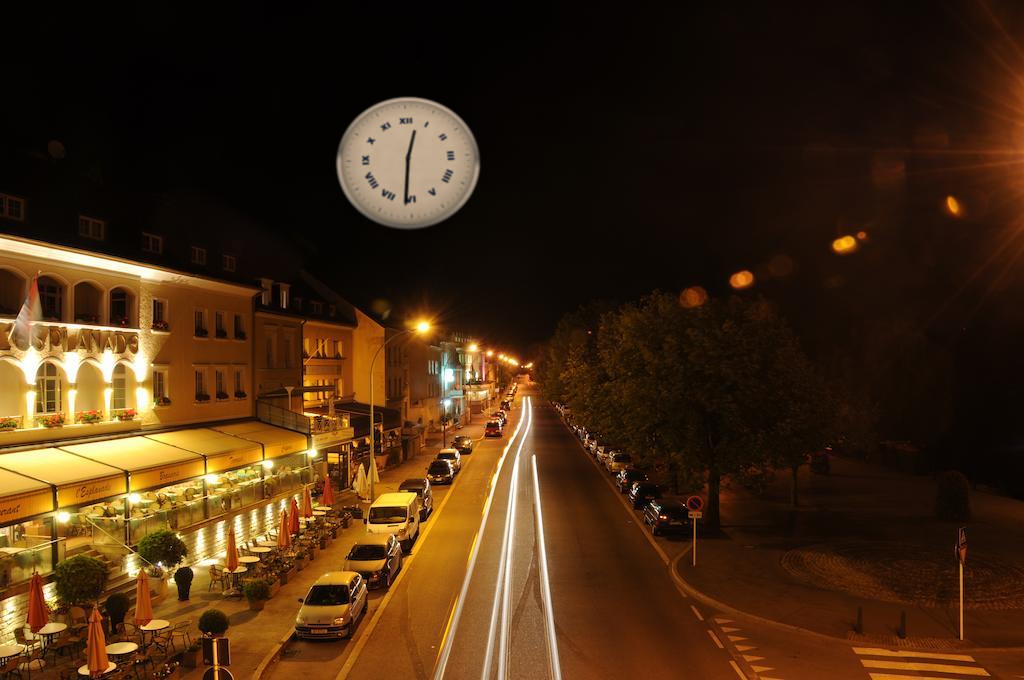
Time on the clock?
12:31
